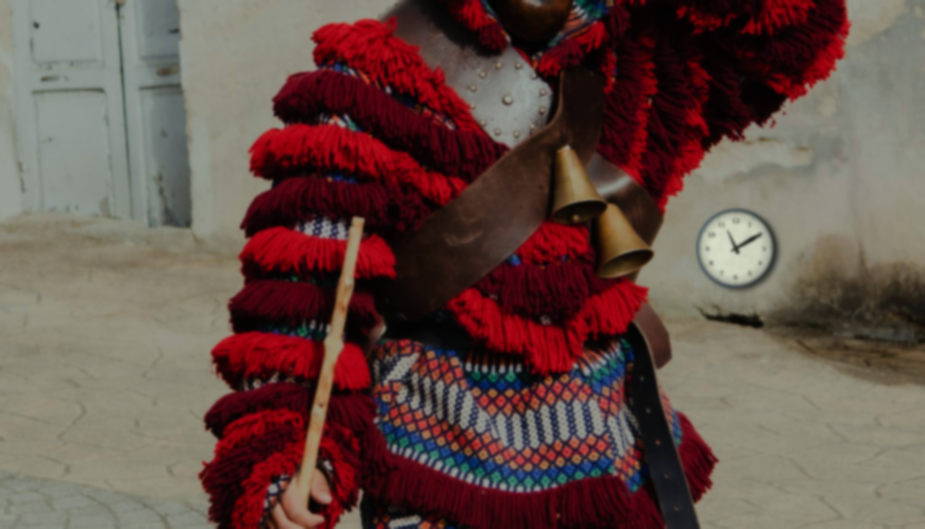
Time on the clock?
11:10
